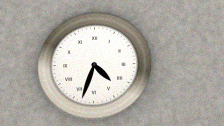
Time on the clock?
4:33
